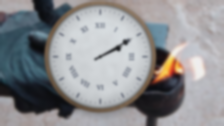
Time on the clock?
2:10
